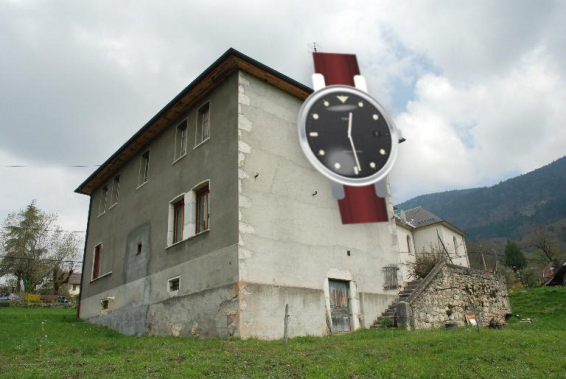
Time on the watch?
12:29
